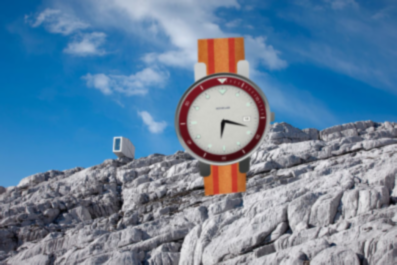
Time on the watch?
6:18
